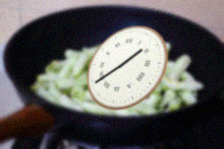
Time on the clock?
1:39
